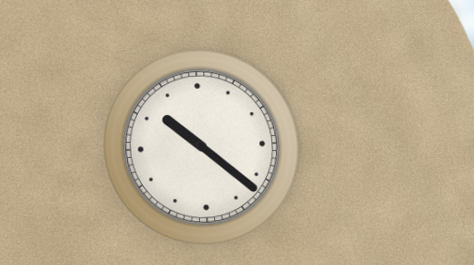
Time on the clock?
10:22
